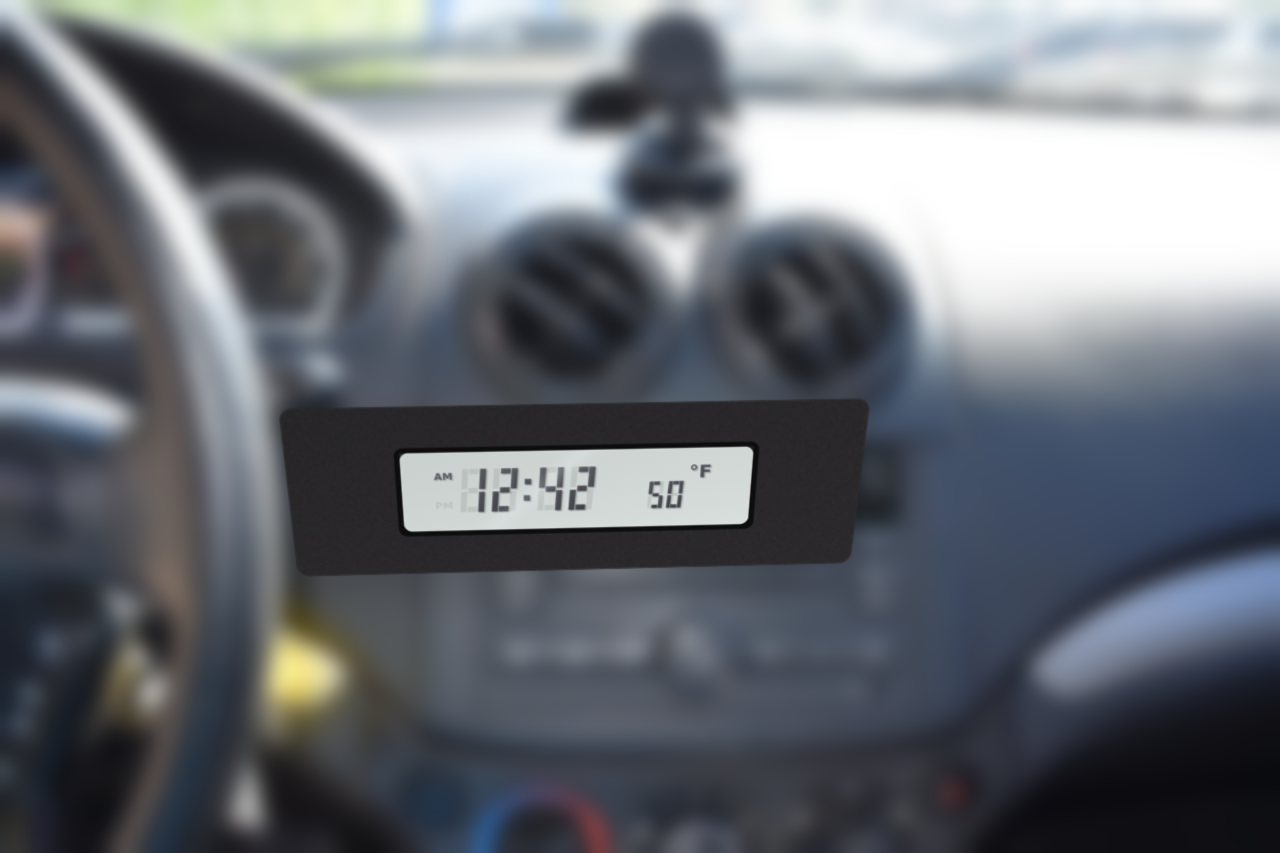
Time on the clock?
12:42
